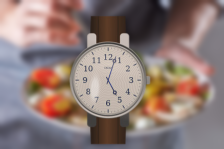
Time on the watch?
5:03
